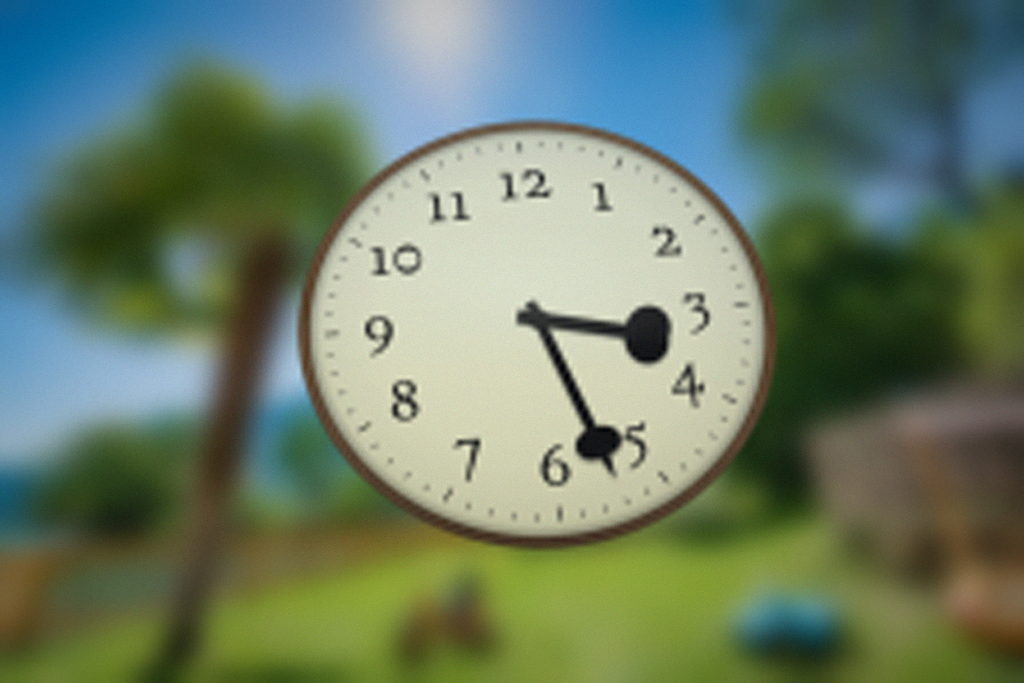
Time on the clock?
3:27
